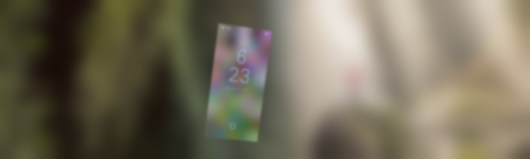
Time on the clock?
6:23
